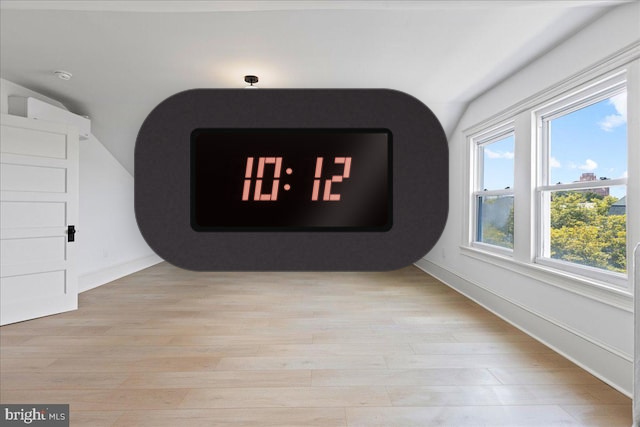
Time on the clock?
10:12
